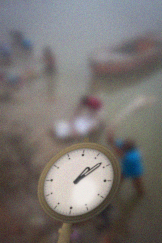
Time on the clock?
1:08
